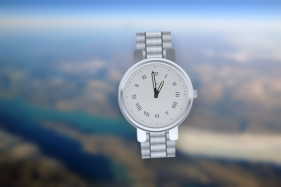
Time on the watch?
12:59
